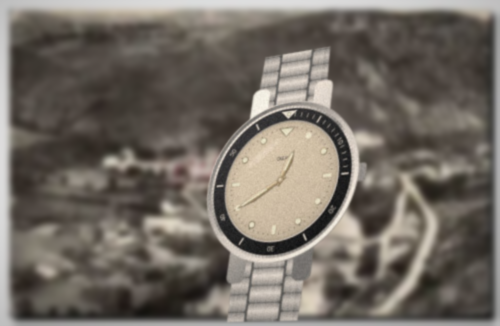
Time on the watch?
12:40
